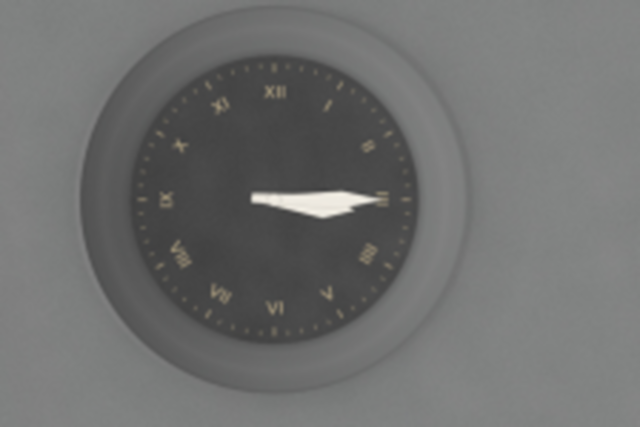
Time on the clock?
3:15
